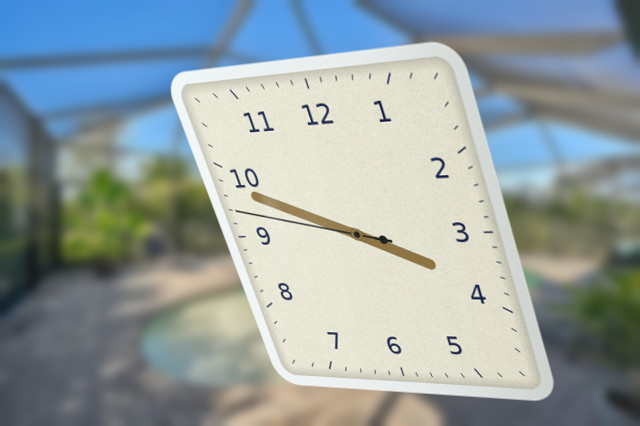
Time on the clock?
3:48:47
